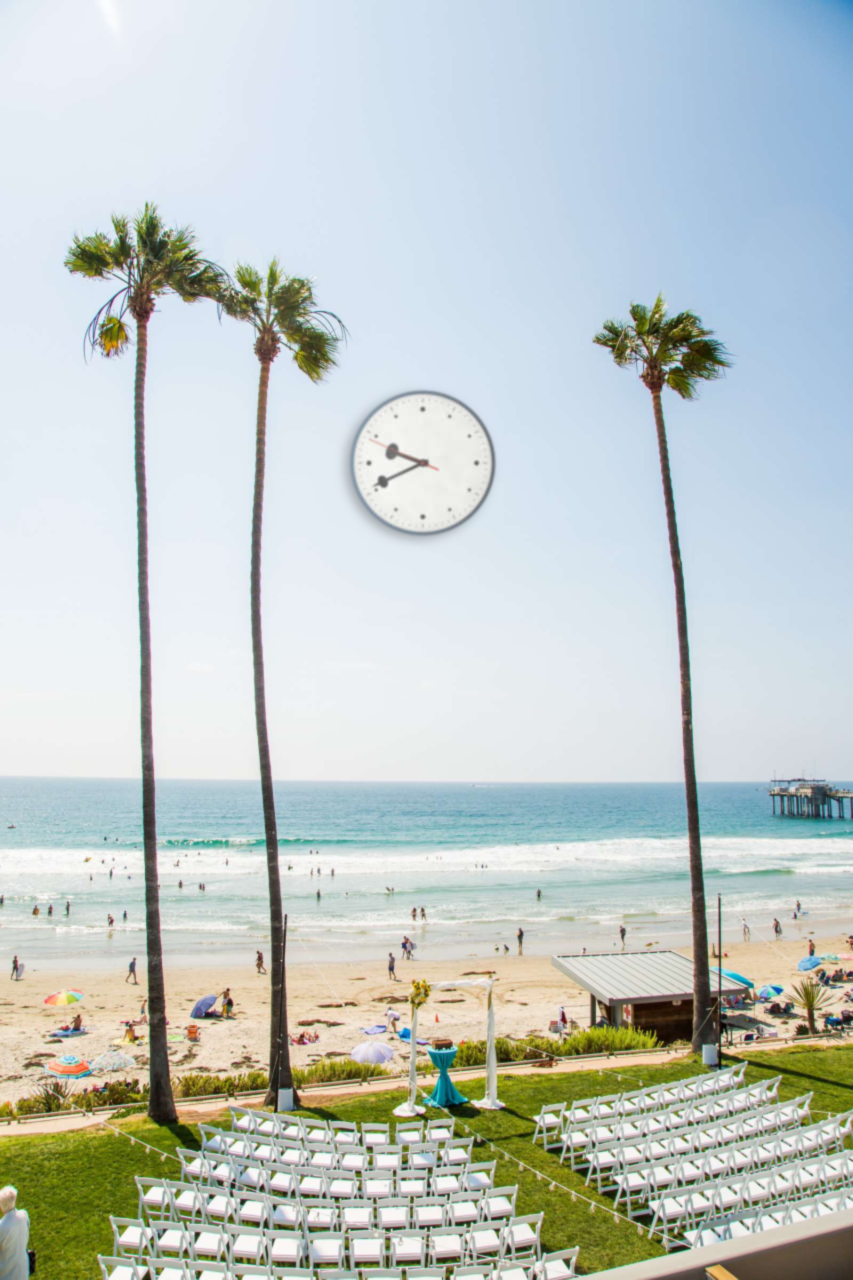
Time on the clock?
9:40:49
